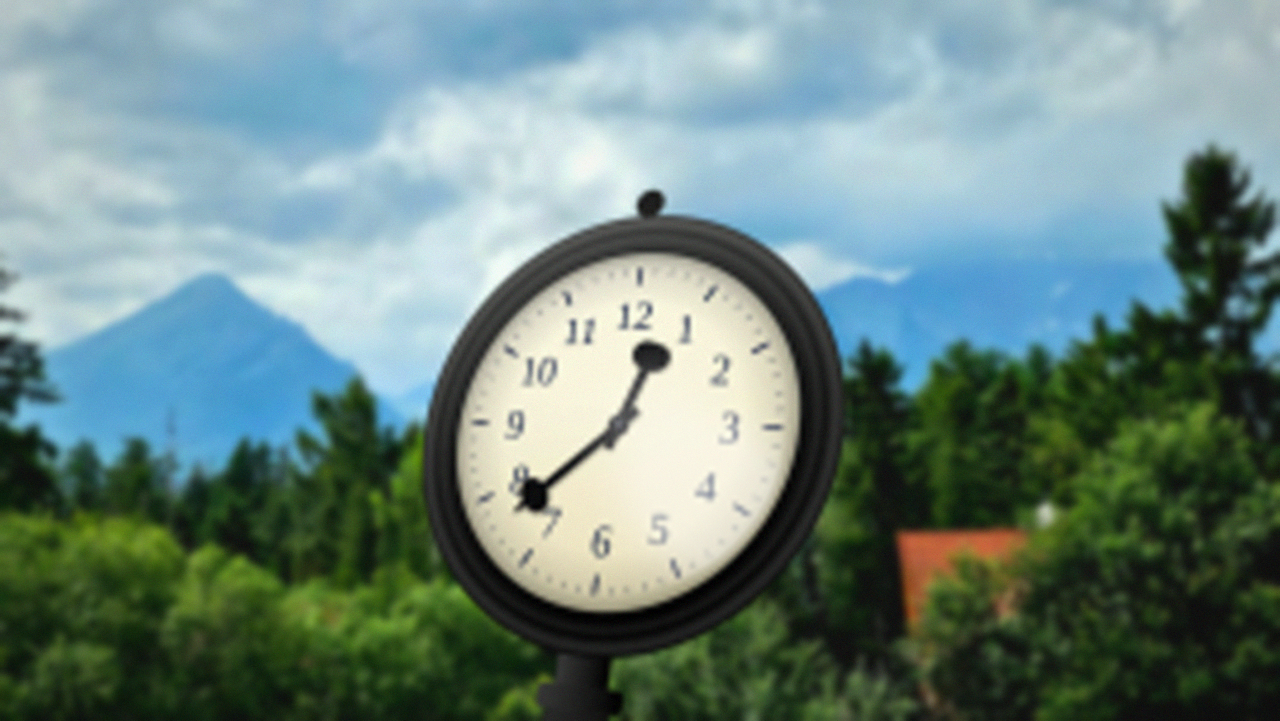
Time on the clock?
12:38
